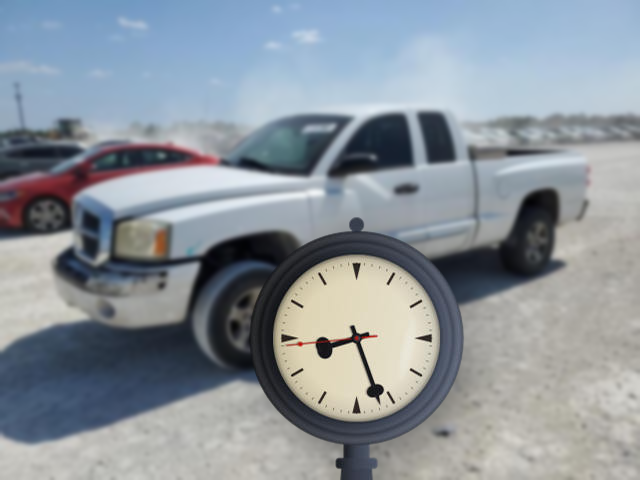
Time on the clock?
8:26:44
